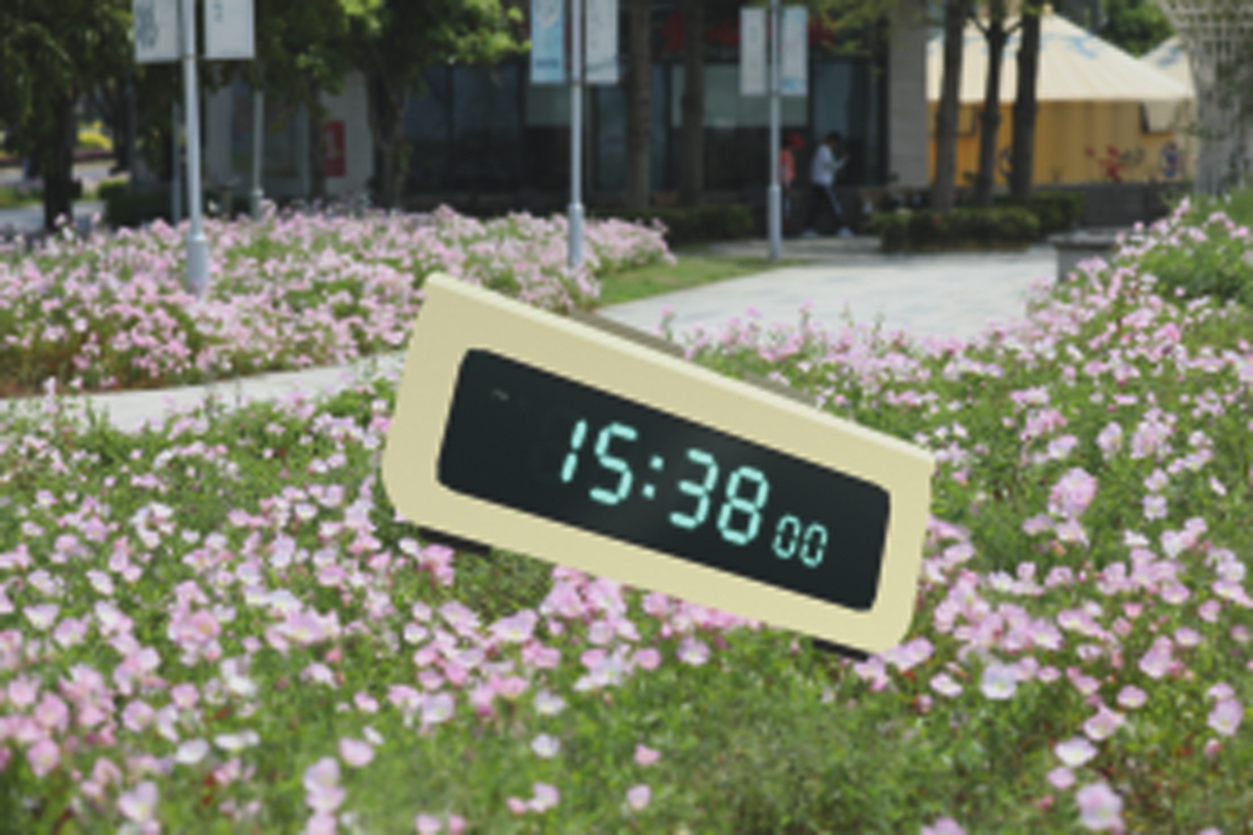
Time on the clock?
15:38:00
